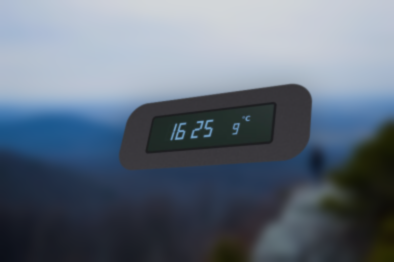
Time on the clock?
16:25
